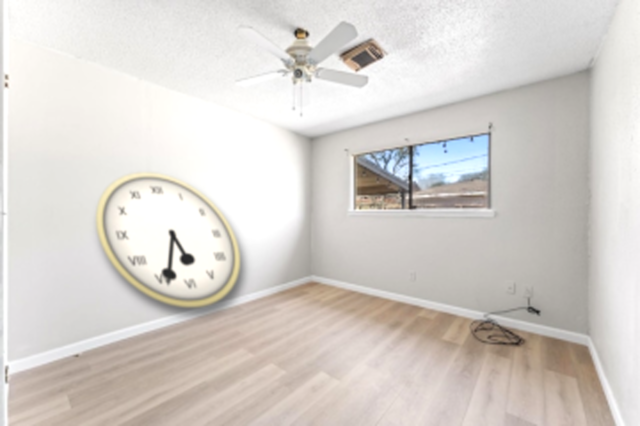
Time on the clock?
5:34
